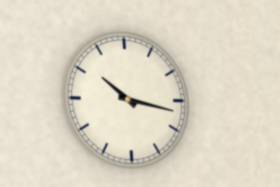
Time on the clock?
10:17
